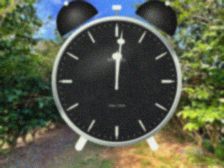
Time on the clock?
12:01
